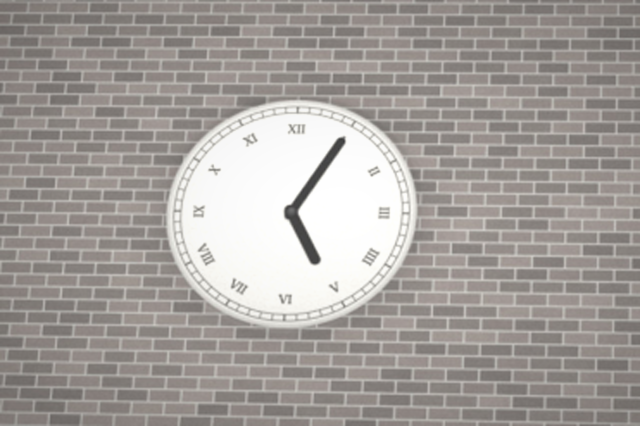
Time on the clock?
5:05
